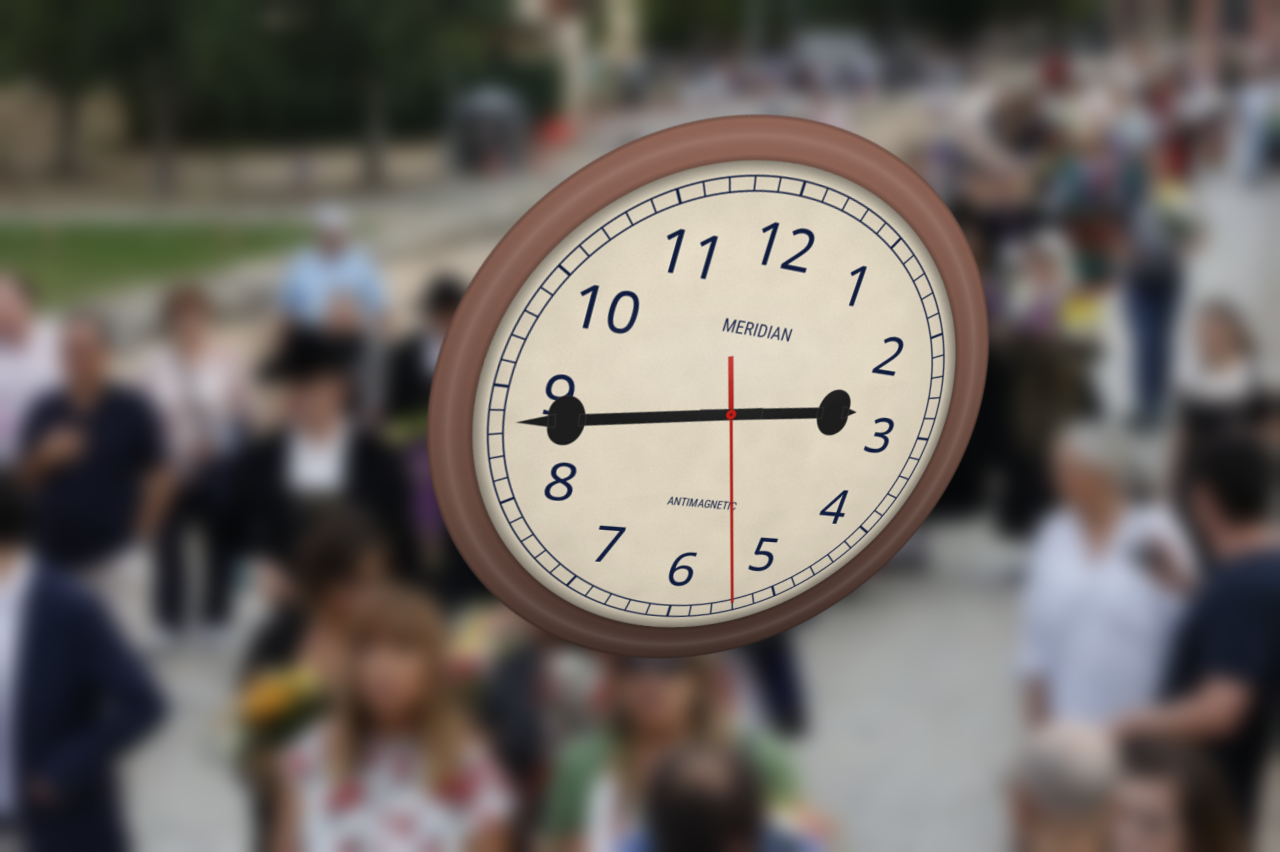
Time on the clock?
2:43:27
